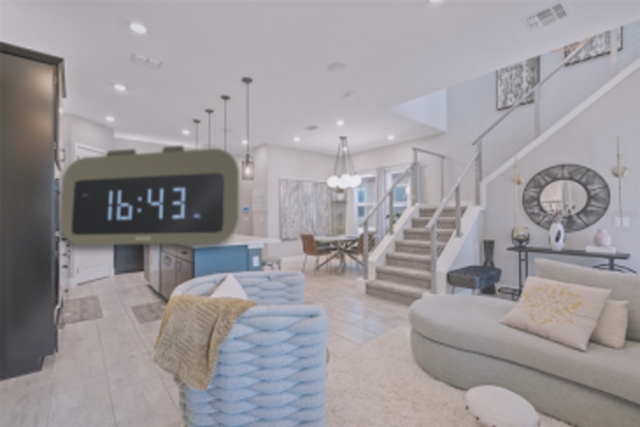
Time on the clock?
16:43
